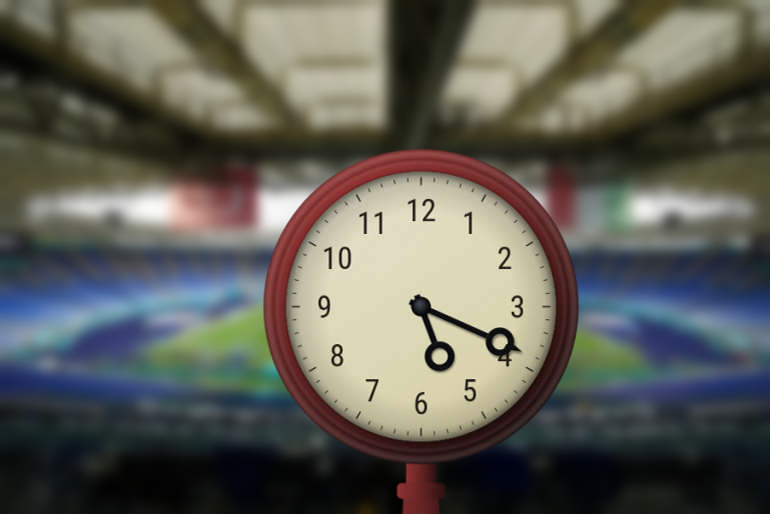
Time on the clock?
5:19
